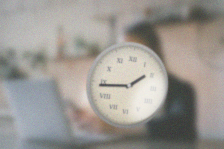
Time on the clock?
1:44
